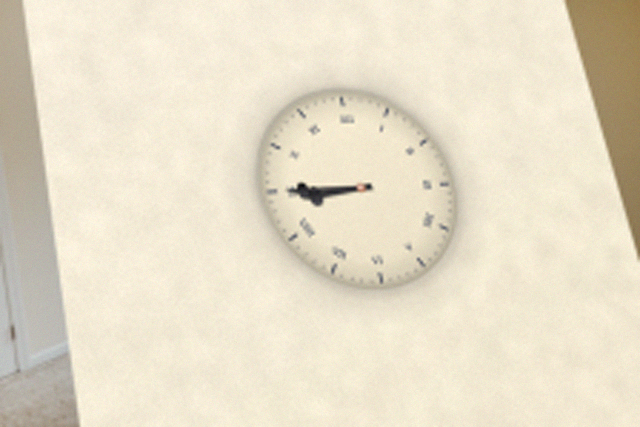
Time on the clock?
8:45
